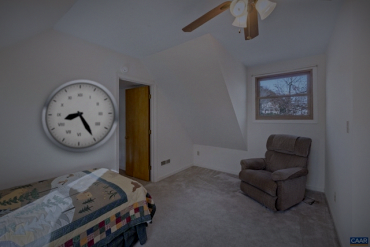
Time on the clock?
8:25
